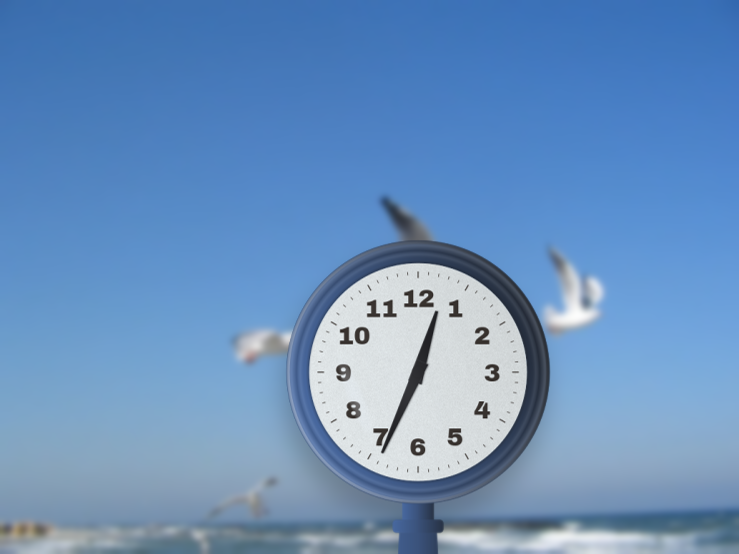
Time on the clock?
12:34
